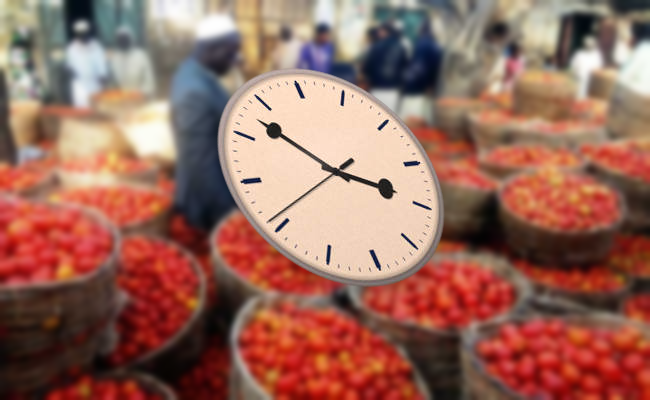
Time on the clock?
3:52:41
